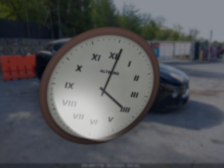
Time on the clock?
4:01
